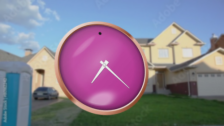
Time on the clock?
7:23
